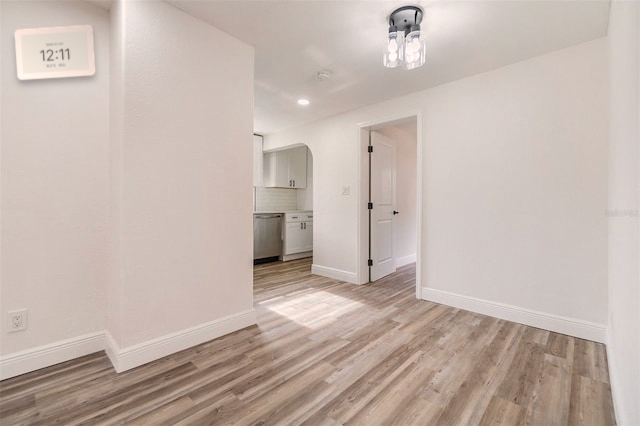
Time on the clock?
12:11
